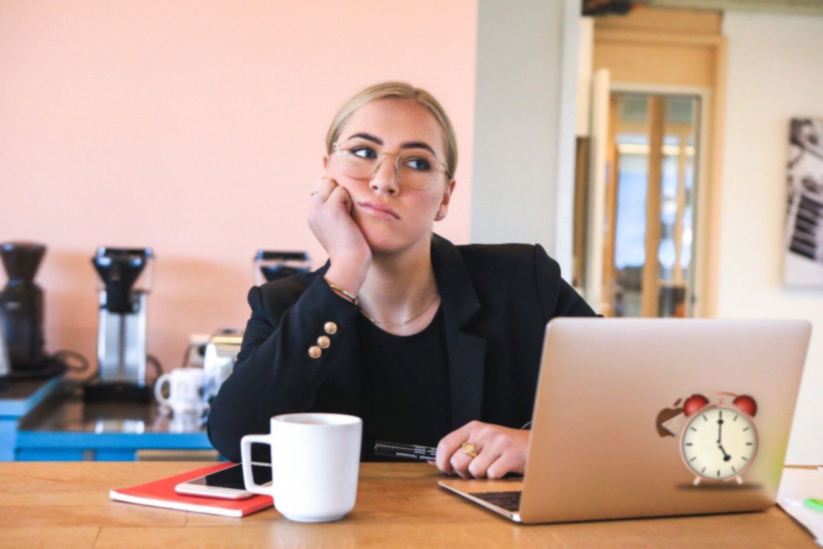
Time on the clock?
5:00
